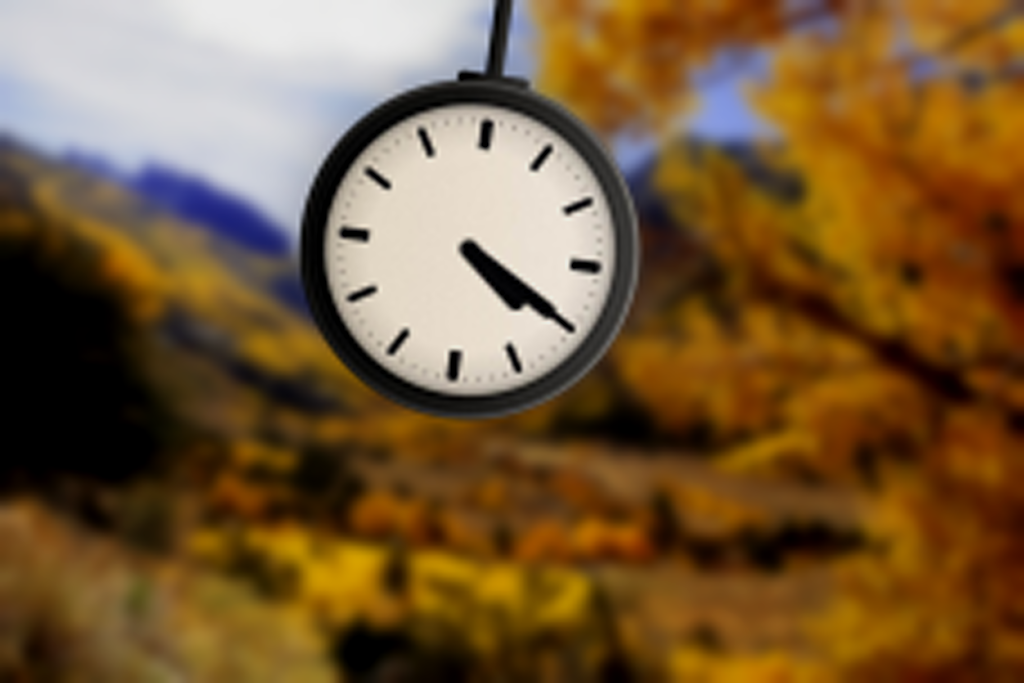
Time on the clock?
4:20
